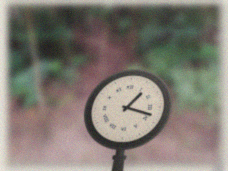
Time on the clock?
1:18
